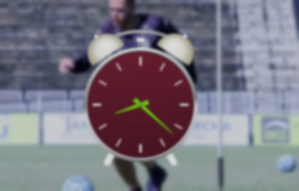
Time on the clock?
8:22
